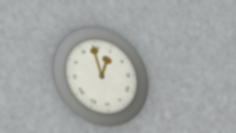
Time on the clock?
12:59
